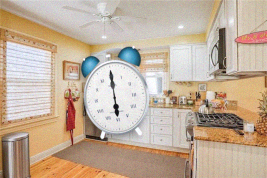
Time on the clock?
6:00
